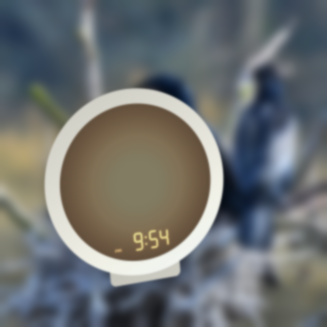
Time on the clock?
9:54
